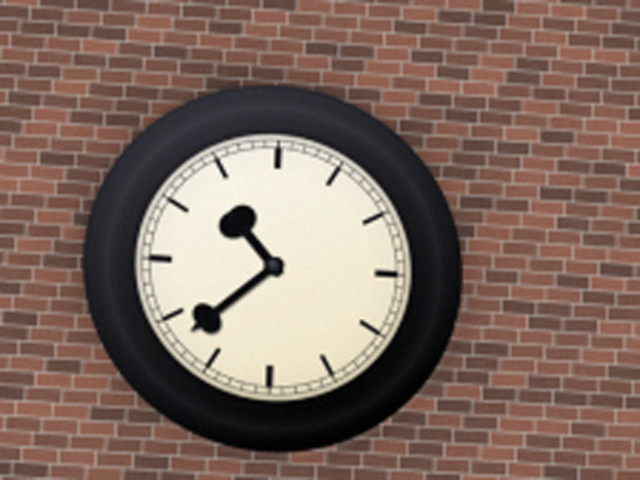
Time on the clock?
10:38
